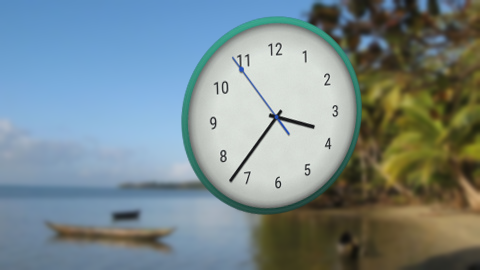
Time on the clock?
3:36:54
